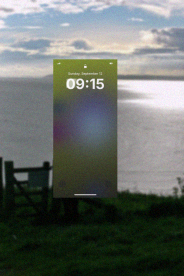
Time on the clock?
9:15
